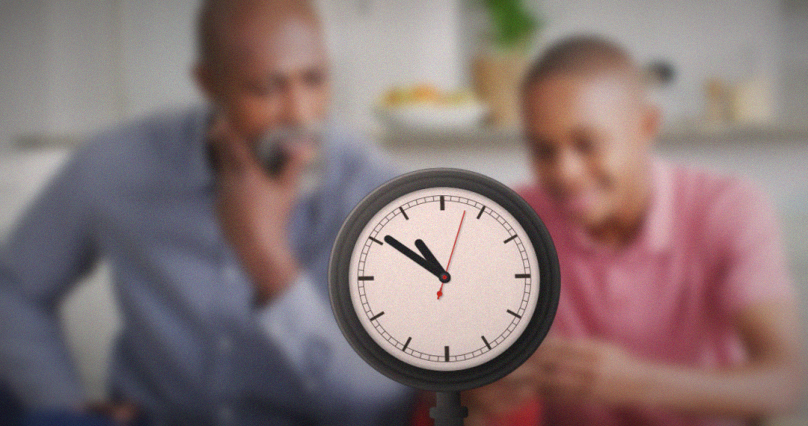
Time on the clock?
10:51:03
